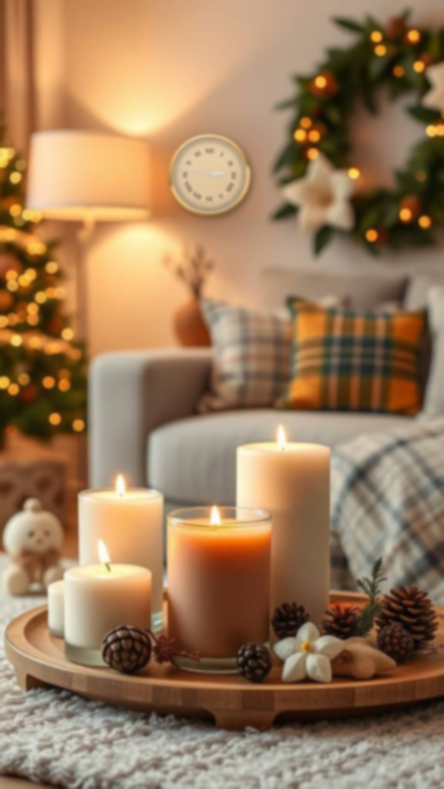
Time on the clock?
2:47
